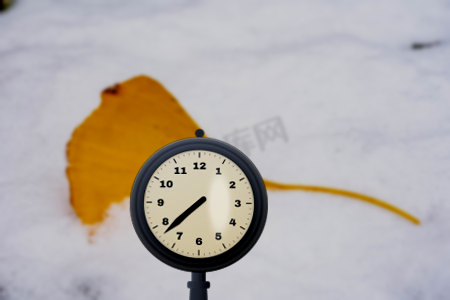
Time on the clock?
7:38
